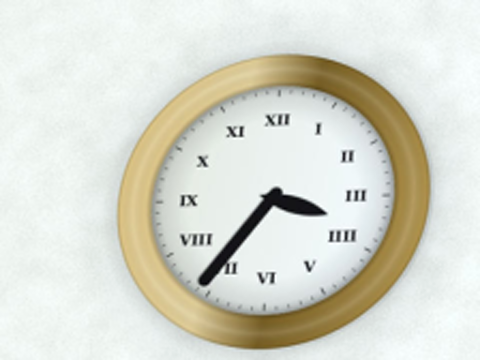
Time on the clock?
3:36
